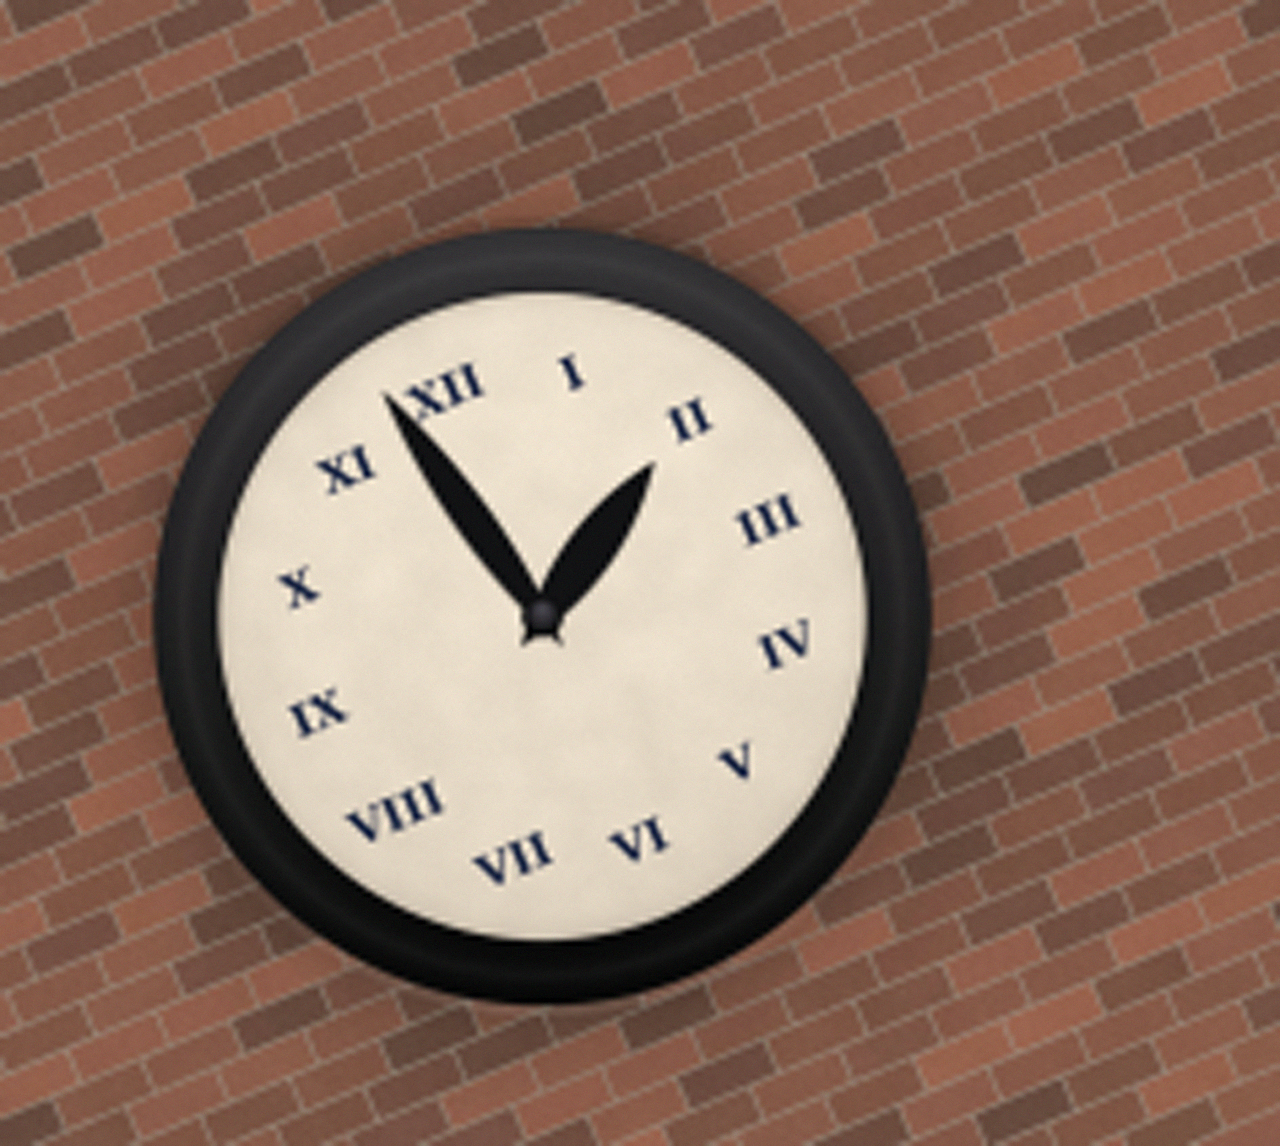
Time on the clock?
1:58
